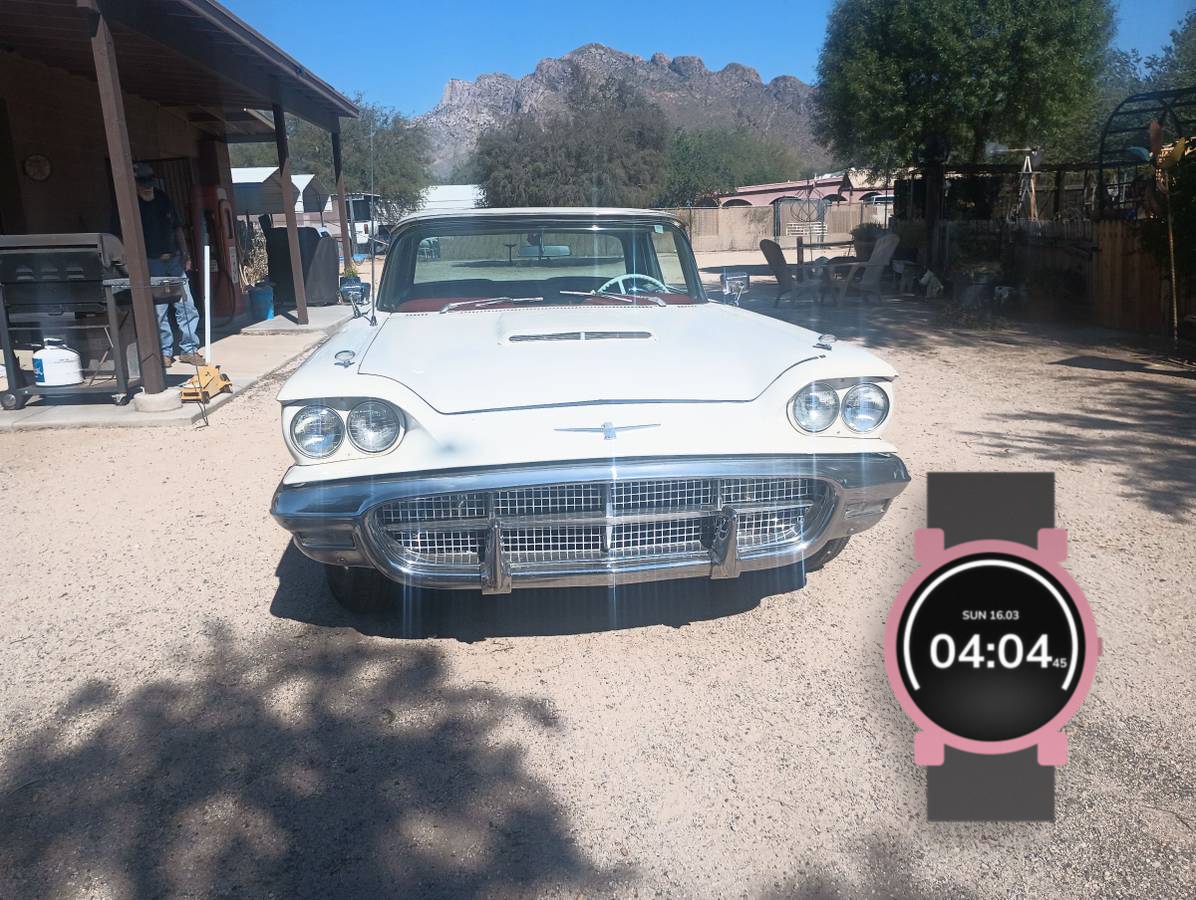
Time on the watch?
4:04:45
